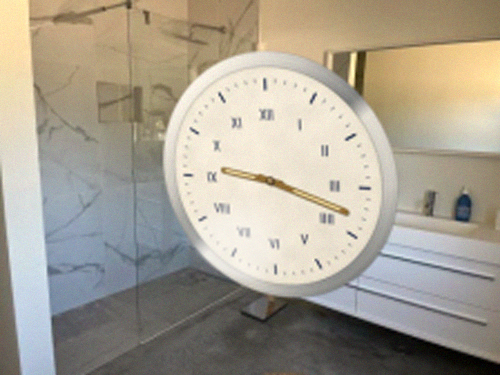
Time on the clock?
9:18
